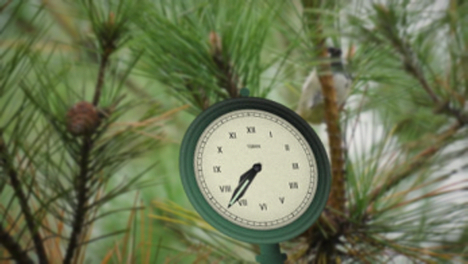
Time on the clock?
7:37
